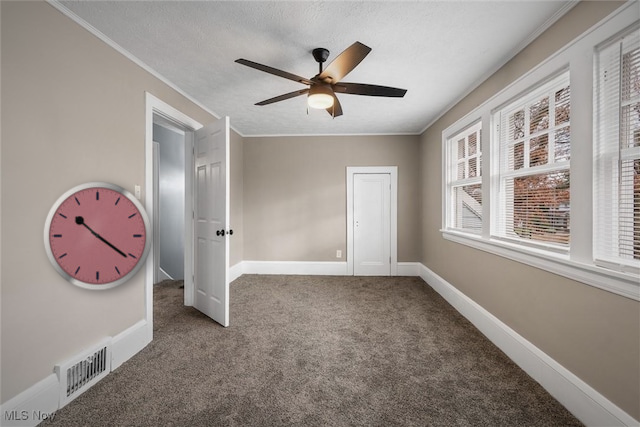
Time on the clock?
10:21
